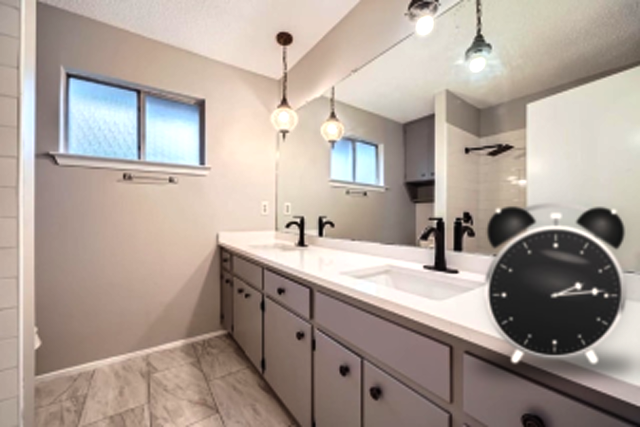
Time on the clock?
2:14
